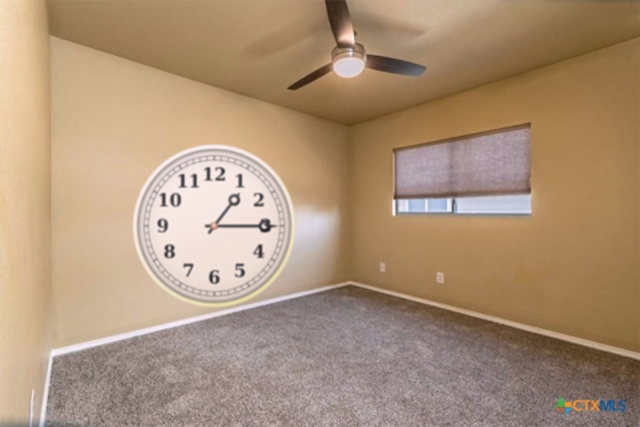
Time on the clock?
1:15
